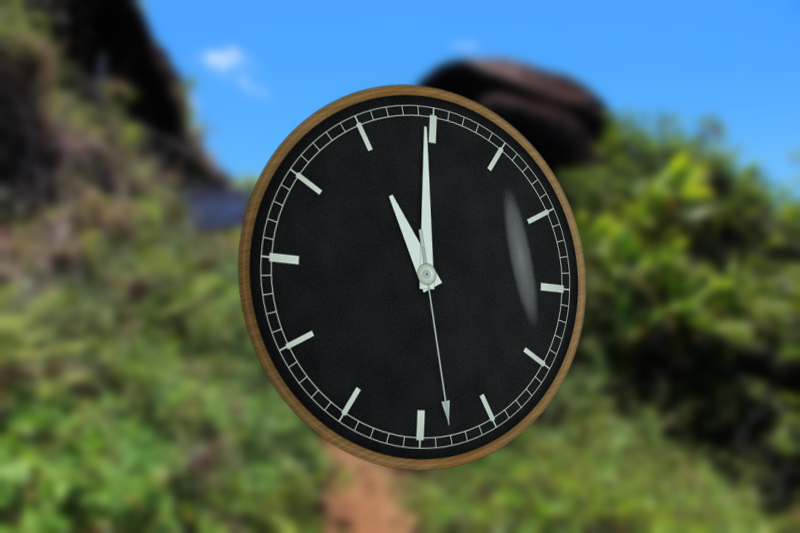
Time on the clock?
10:59:28
